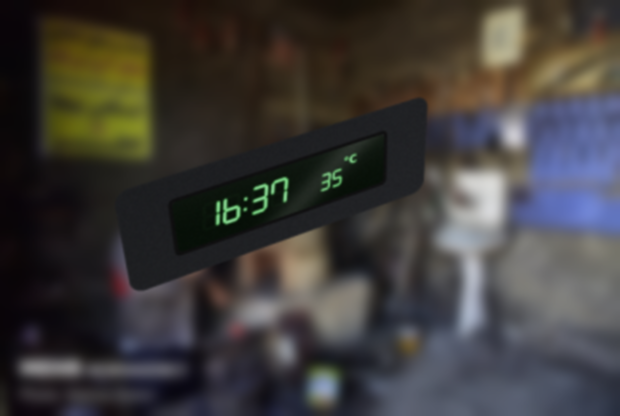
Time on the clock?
16:37
